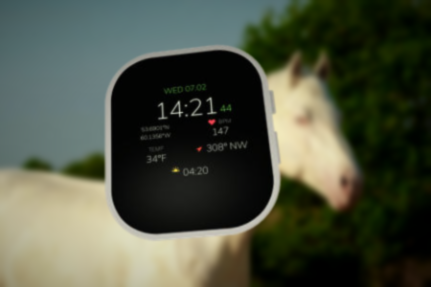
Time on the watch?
14:21:44
